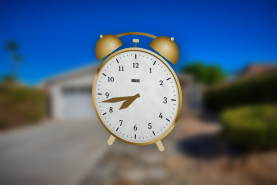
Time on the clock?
7:43
